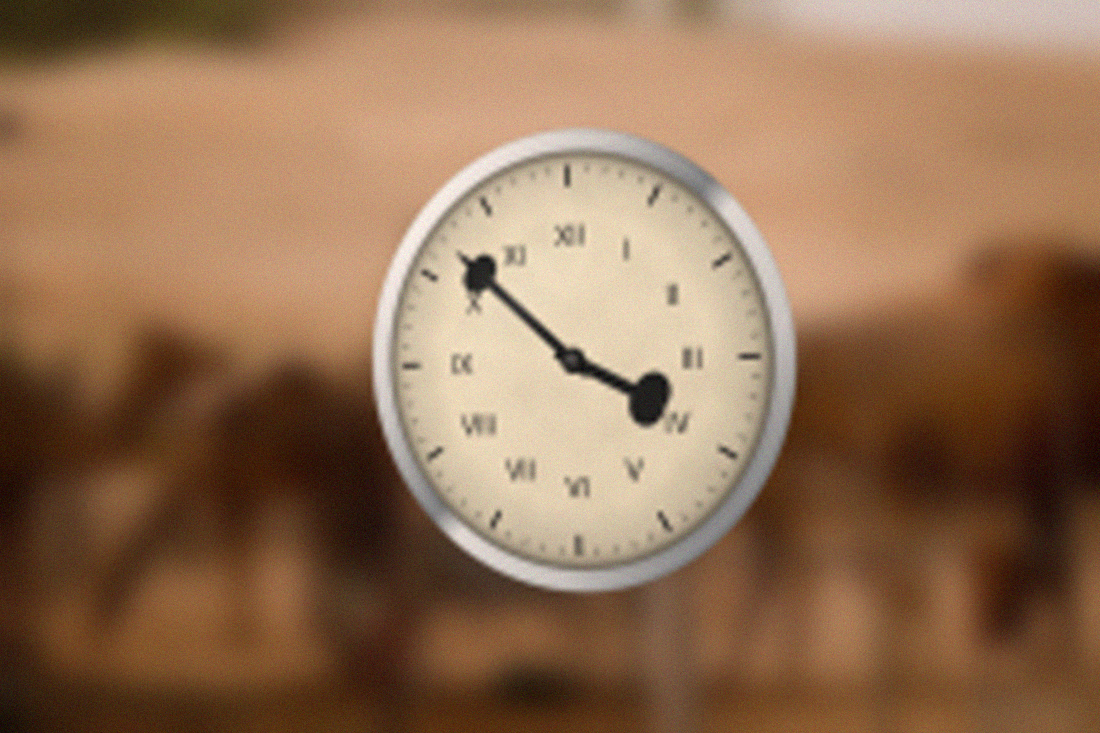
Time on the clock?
3:52
